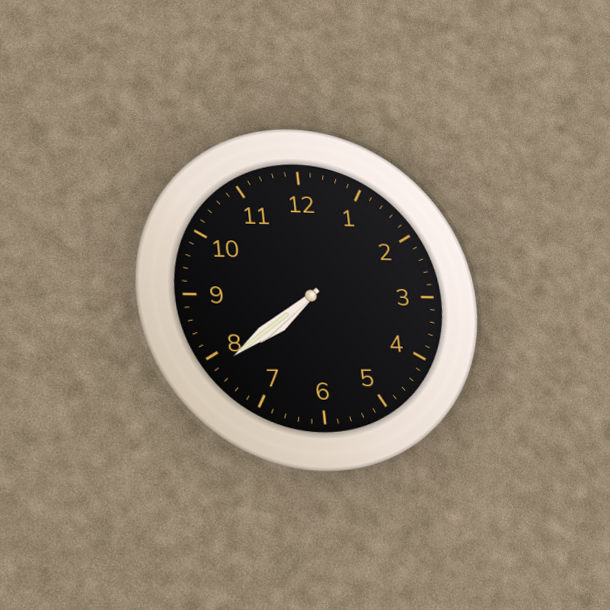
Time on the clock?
7:39
